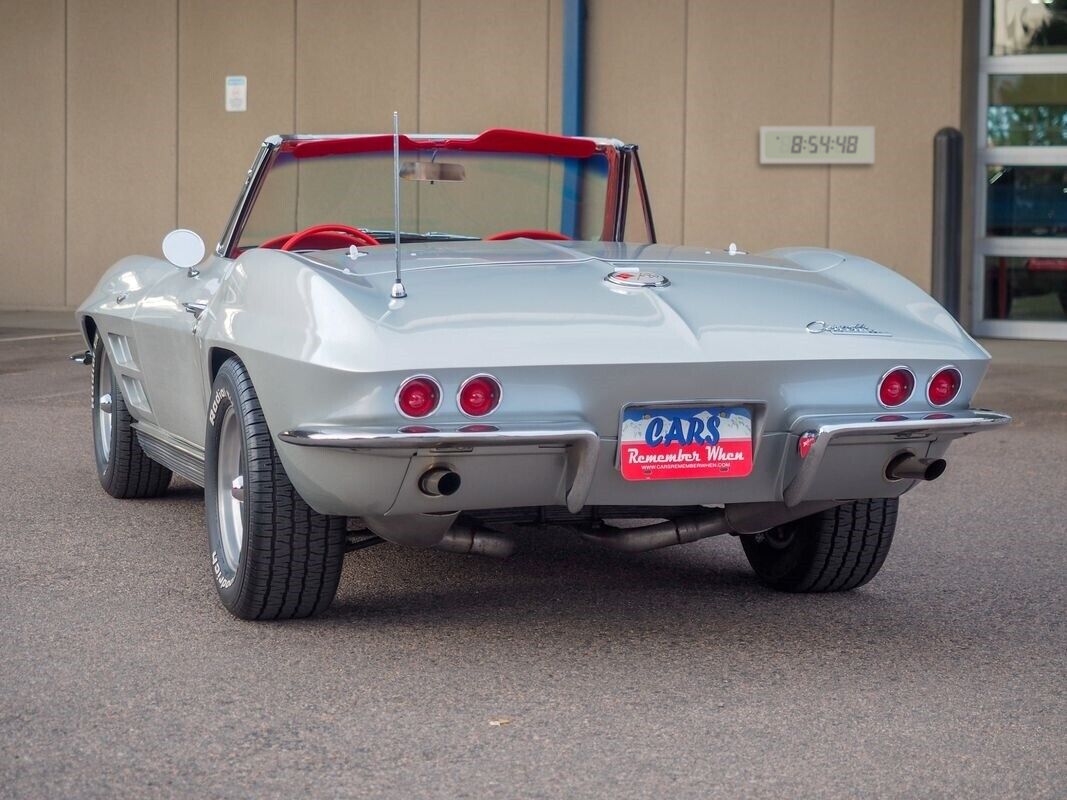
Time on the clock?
8:54:48
